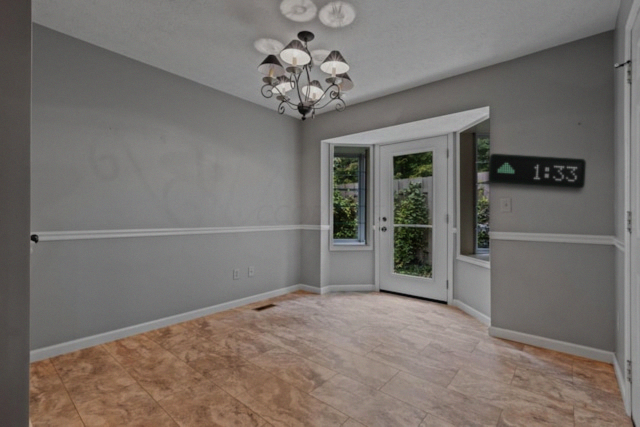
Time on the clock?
1:33
